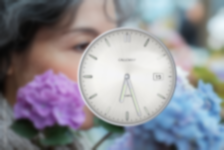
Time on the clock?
6:27
